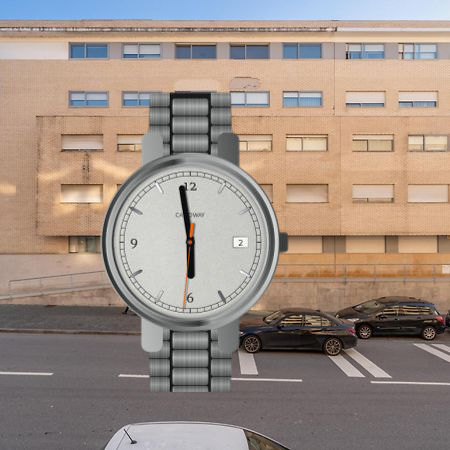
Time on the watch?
5:58:31
